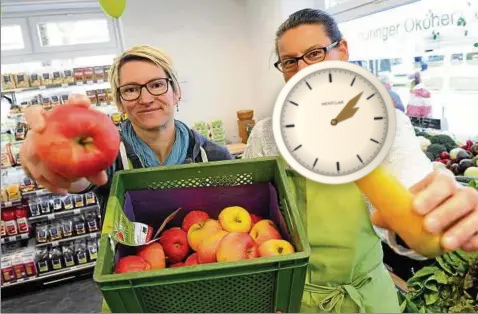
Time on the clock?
2:08
